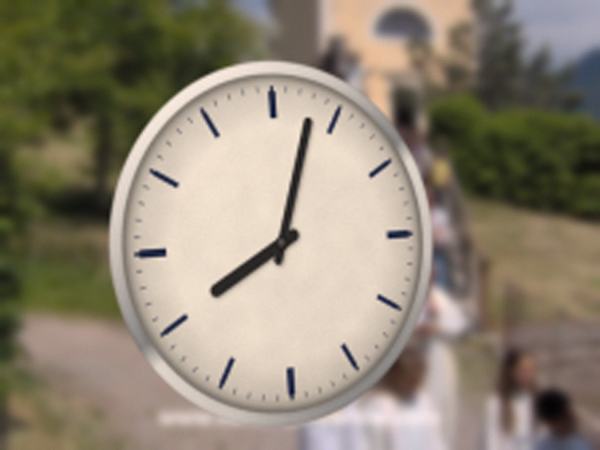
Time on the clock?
8:03
